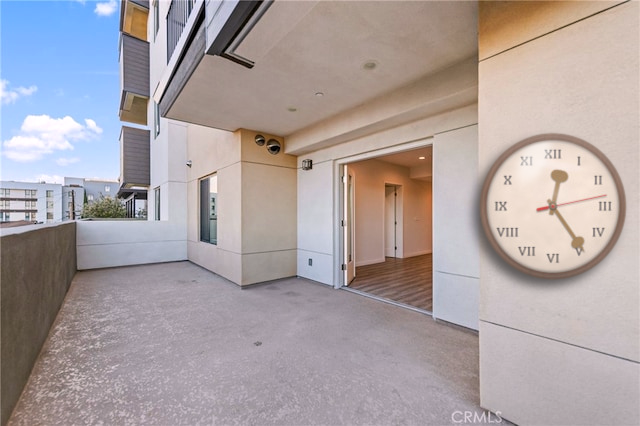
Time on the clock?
12:24:13
